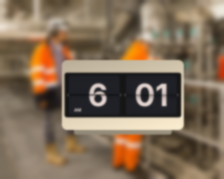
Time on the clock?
6:01
